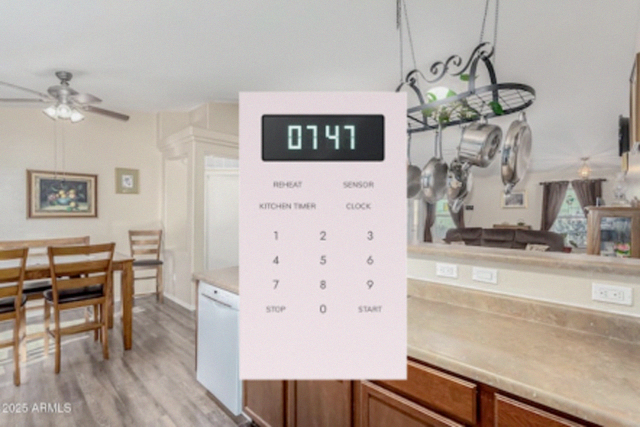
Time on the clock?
7:47
